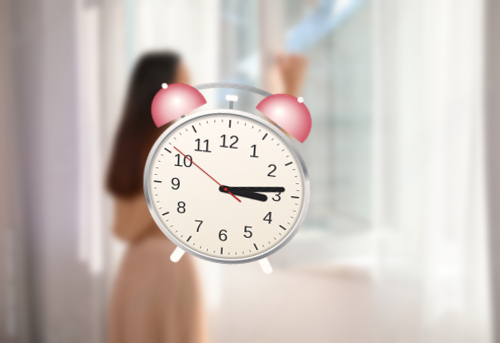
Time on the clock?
3:13:51
